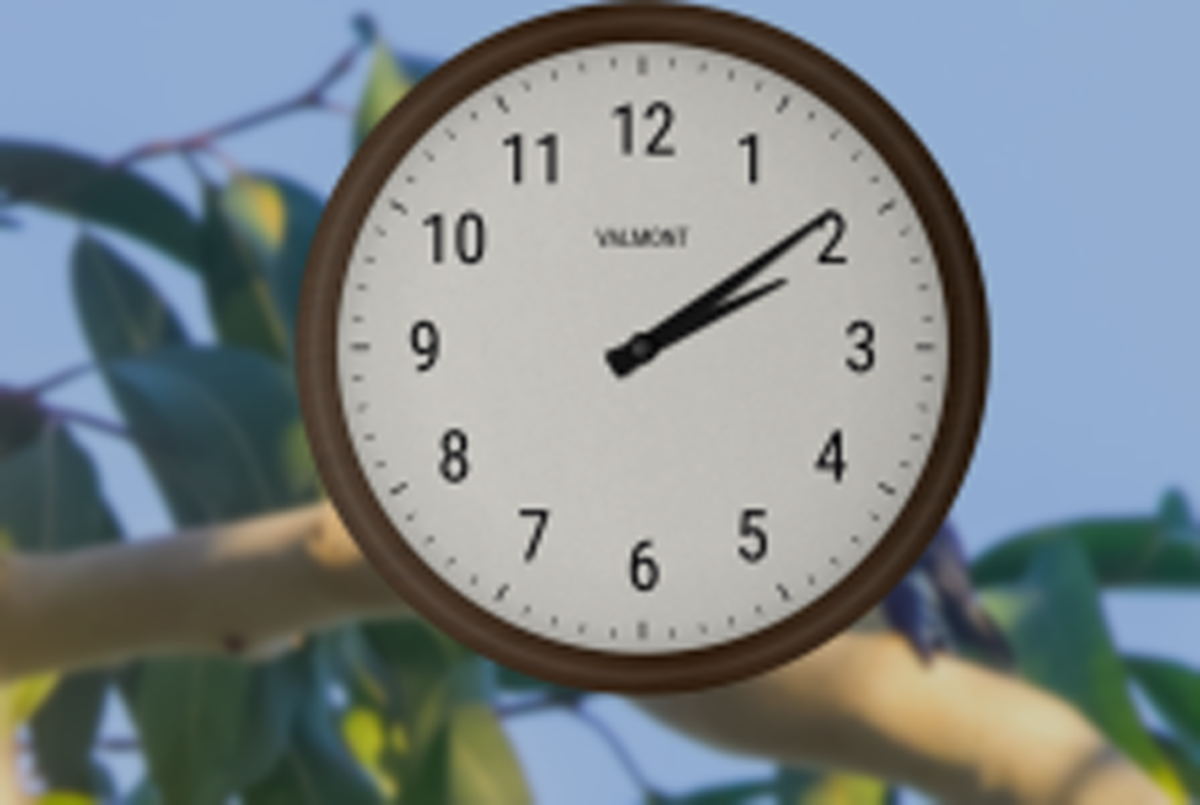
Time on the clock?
2:09
